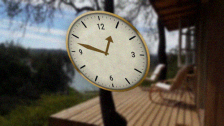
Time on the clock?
12:48
